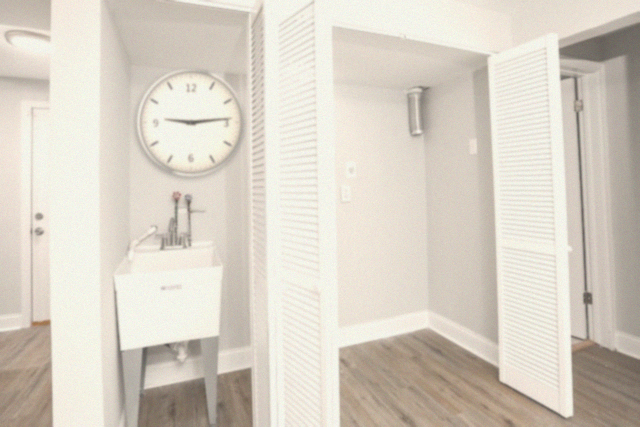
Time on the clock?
9:14
